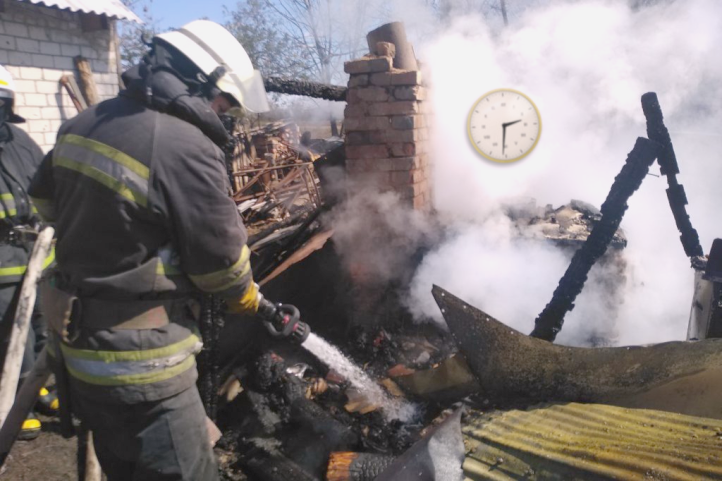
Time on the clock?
2:31
